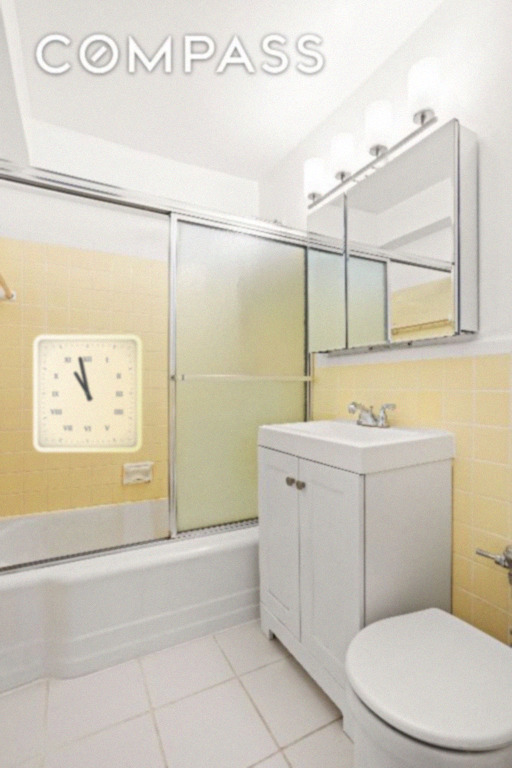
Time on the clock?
10:58
